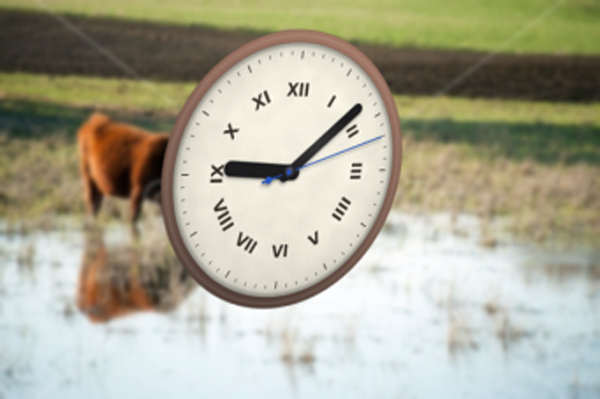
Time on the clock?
9:08:12
